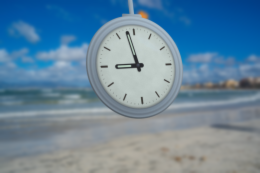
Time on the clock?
8:58
